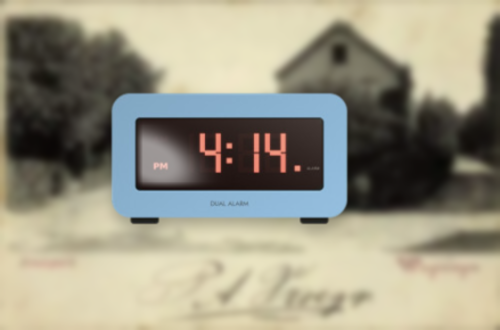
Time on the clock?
4:14
